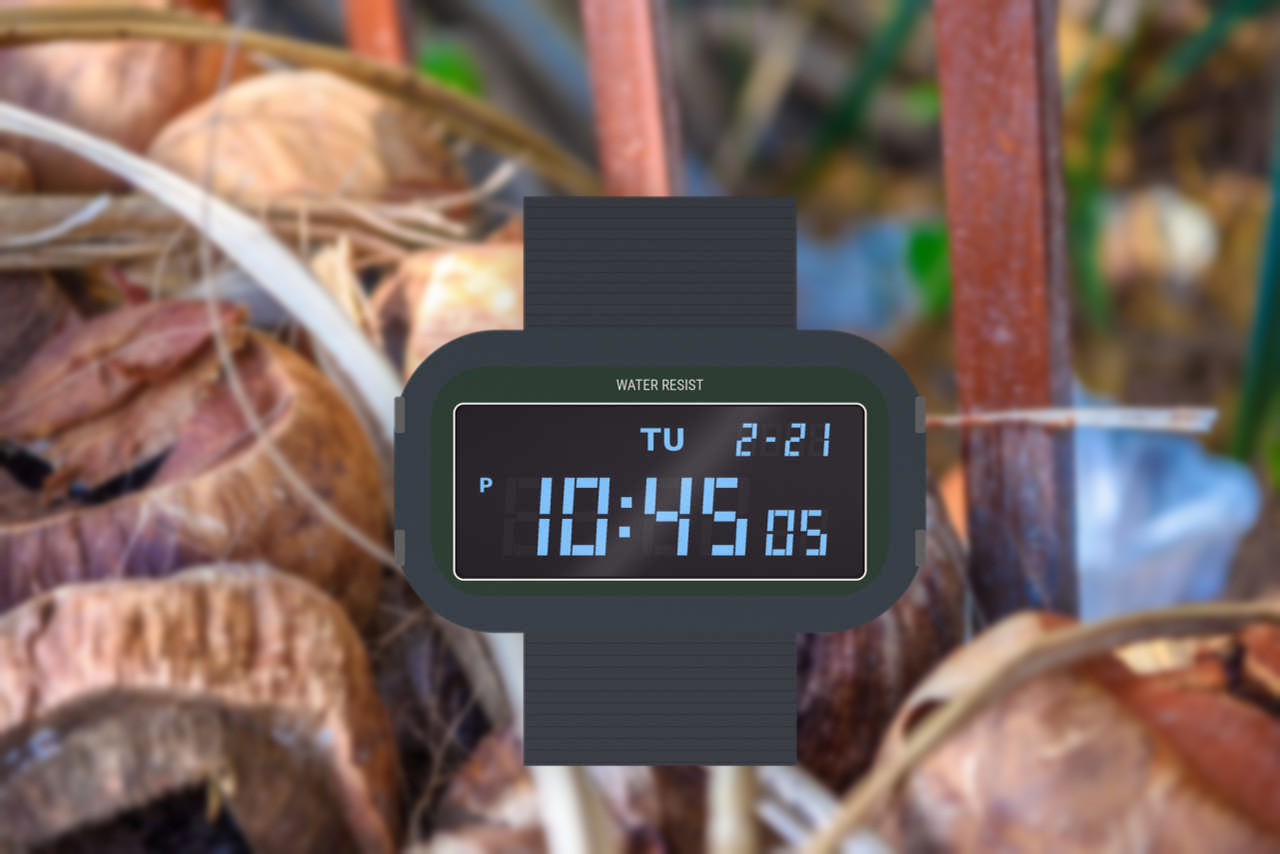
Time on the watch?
10:45:05
